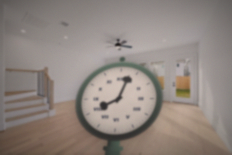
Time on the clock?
8:03
